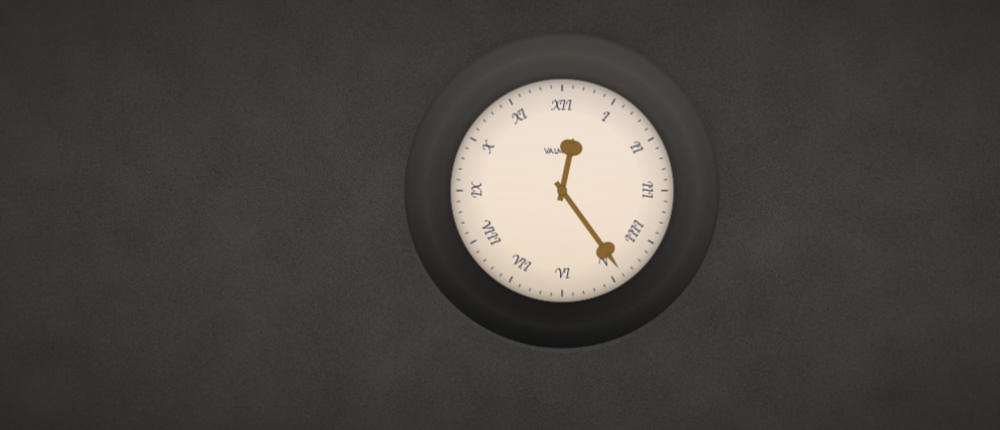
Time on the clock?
12:24
